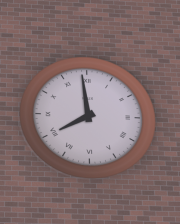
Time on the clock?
7:59
